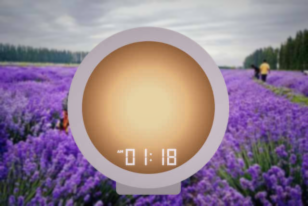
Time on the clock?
1:18
